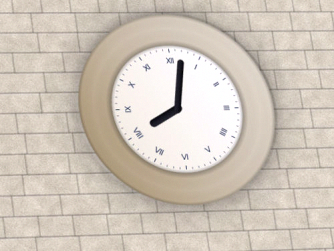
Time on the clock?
8:02
